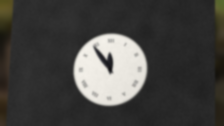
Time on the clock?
11:54
